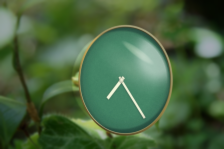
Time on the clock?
7:24
